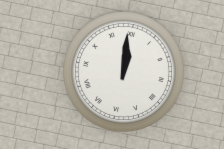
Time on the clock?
11:59
